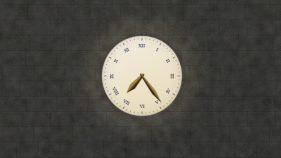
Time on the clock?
7:24
